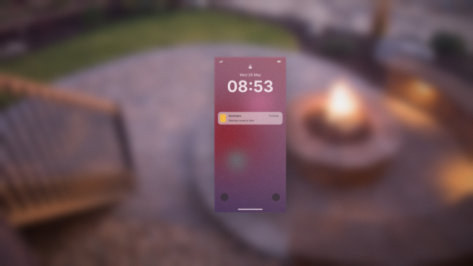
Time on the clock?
8:53
